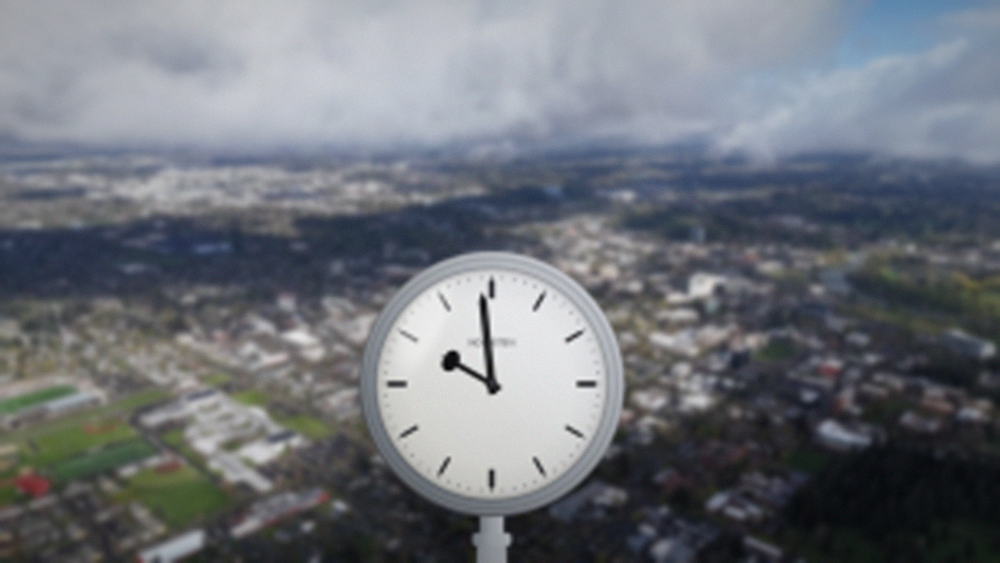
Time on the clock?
9:59
